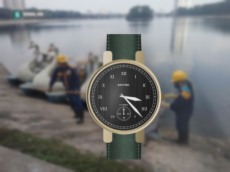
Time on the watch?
3:23
